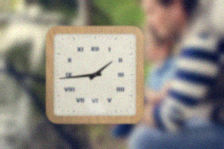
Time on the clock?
1:44
